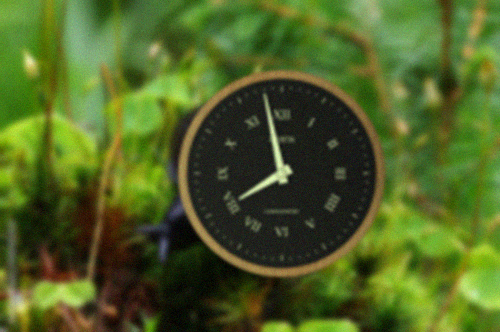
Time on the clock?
7:58
